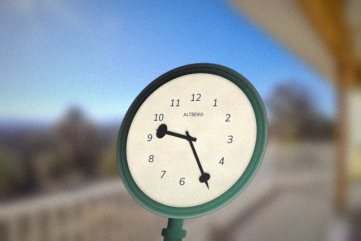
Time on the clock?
9:25
